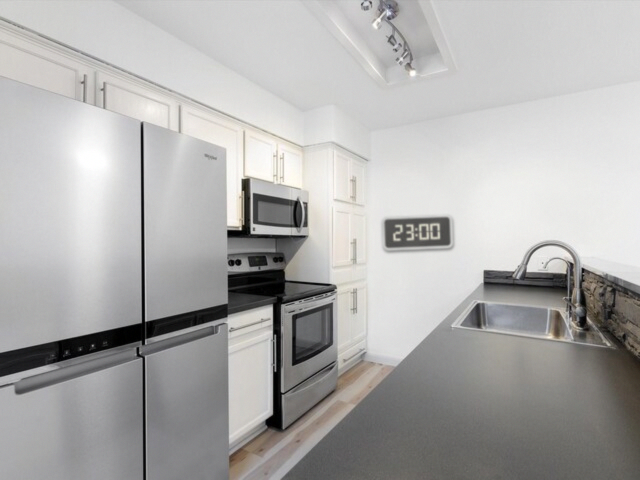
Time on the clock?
23:00
